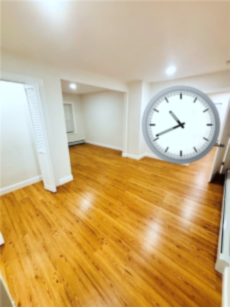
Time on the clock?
10:41
